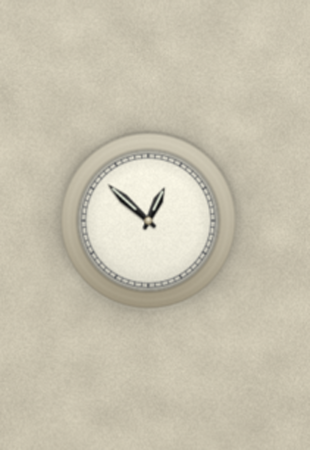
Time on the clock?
12:52
